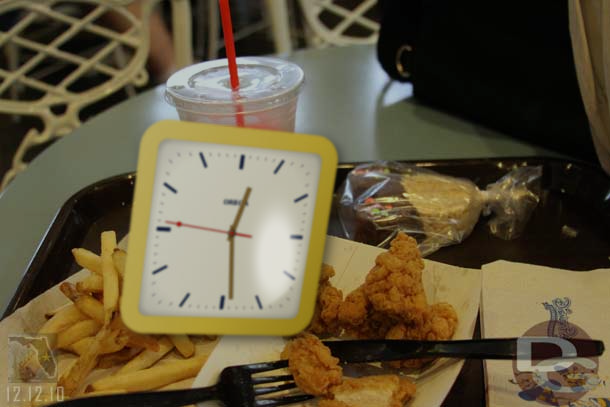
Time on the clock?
12:28:46
